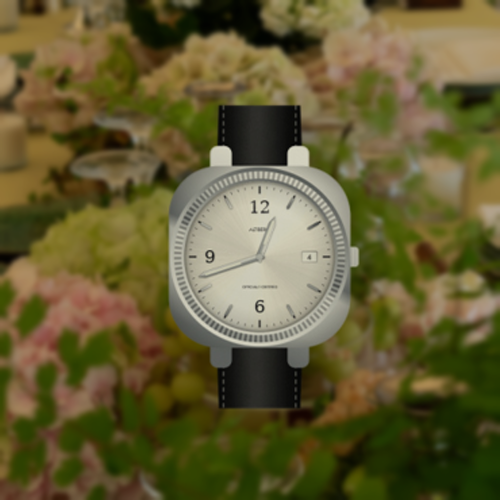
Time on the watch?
12:42
